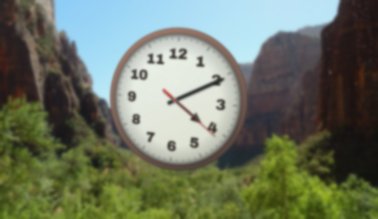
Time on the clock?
4:10:21
